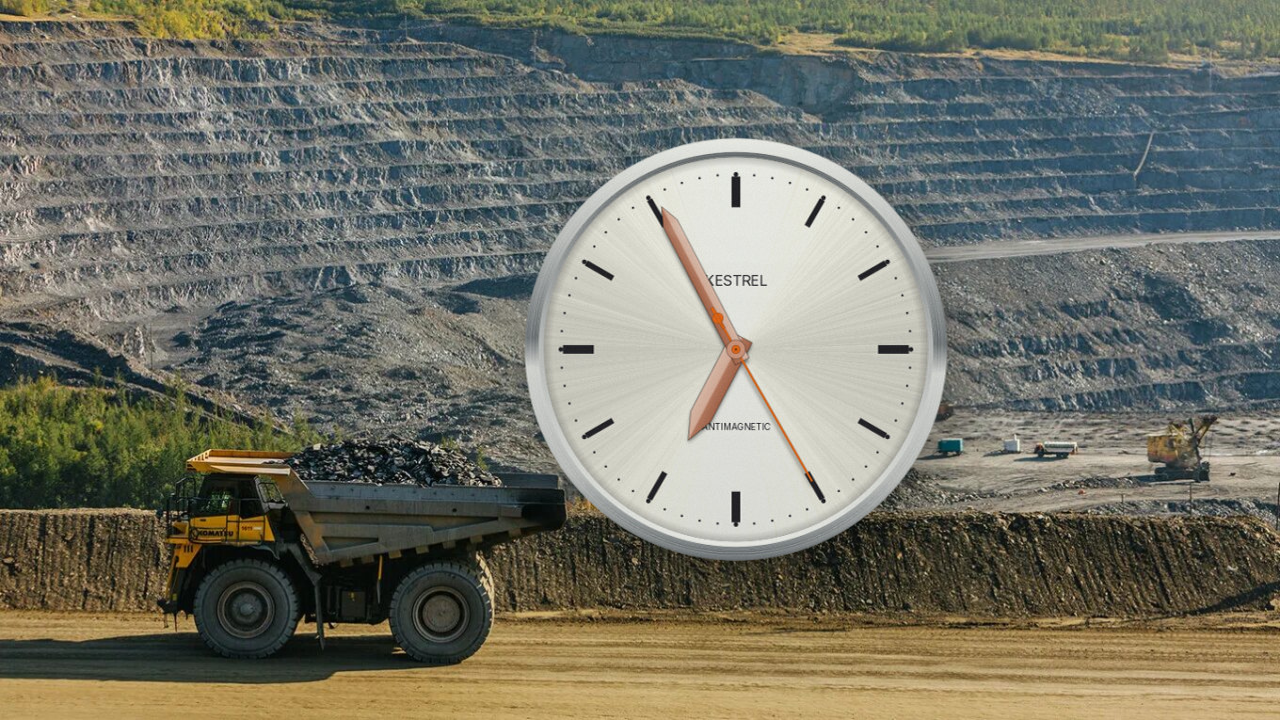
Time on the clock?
6:55:25
